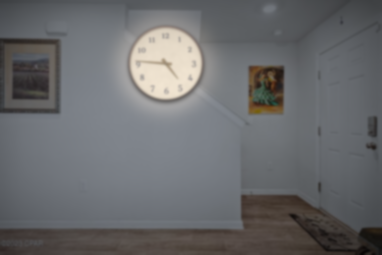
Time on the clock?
4:46
